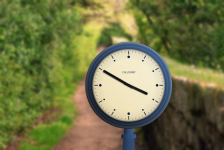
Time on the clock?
3:50
